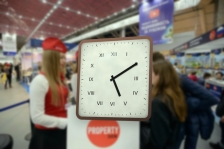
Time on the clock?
5:10
